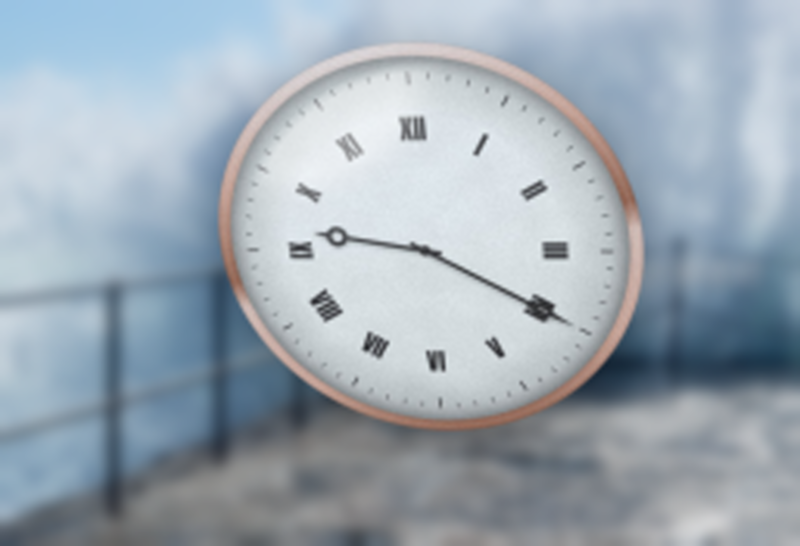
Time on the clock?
9:20
